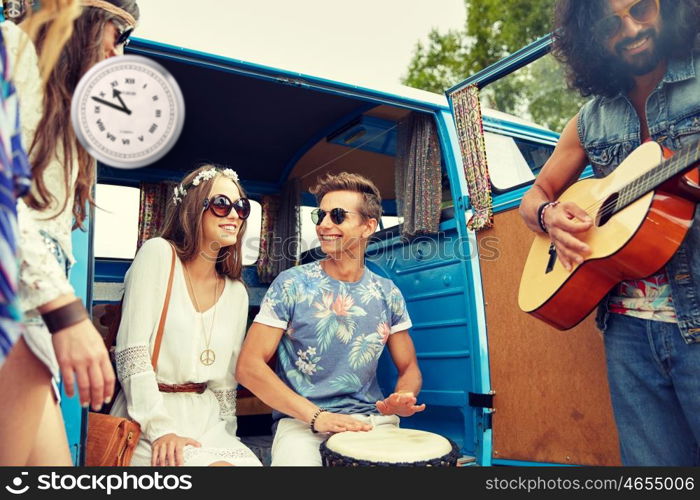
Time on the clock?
10:48
